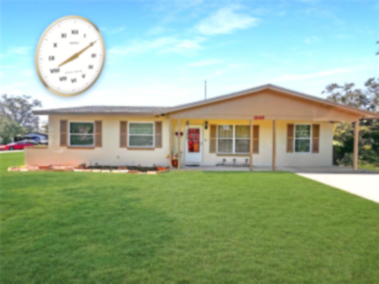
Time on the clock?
8:10
